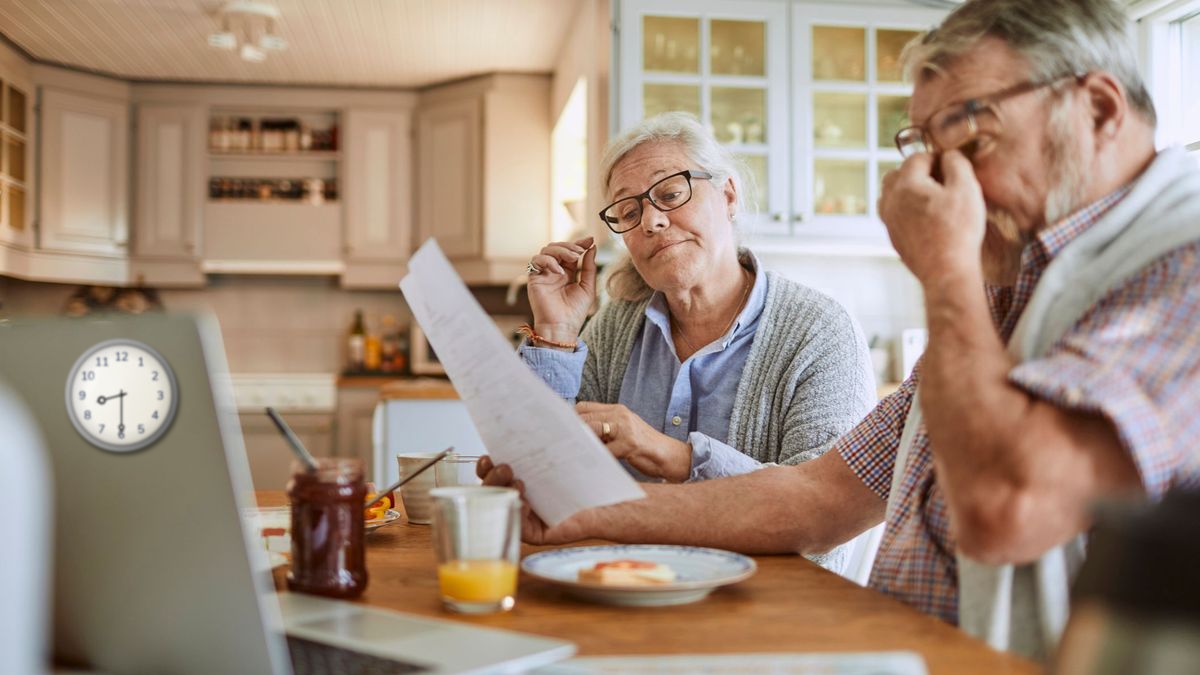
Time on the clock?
8:30
